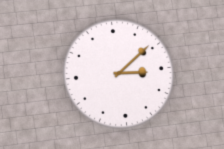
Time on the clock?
3:09
